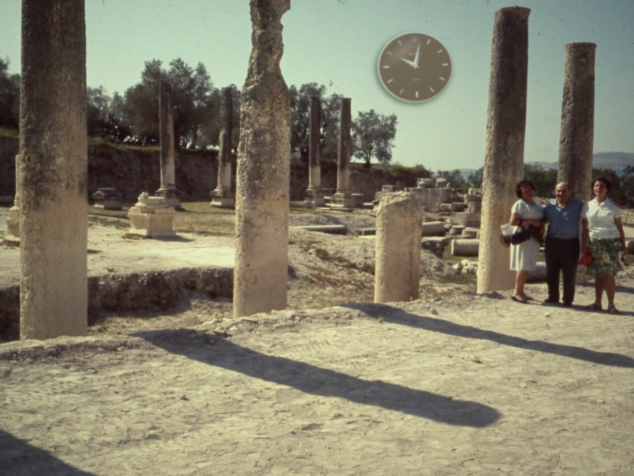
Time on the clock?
10:02
